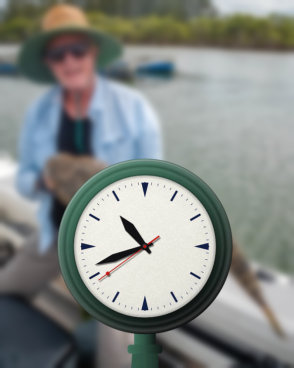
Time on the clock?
10:41:39
